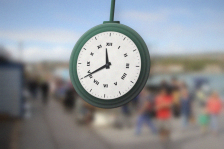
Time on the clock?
11:40
